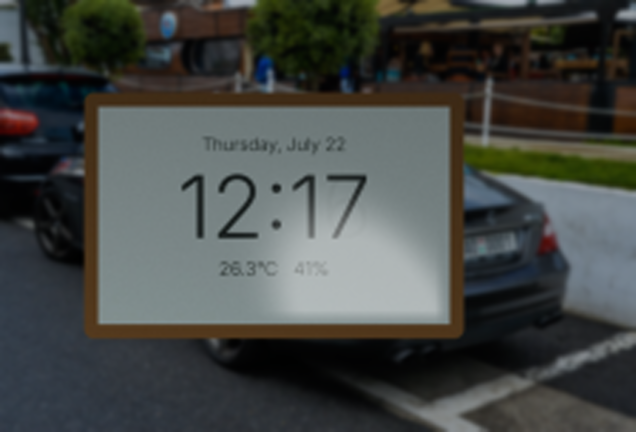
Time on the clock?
12:17
